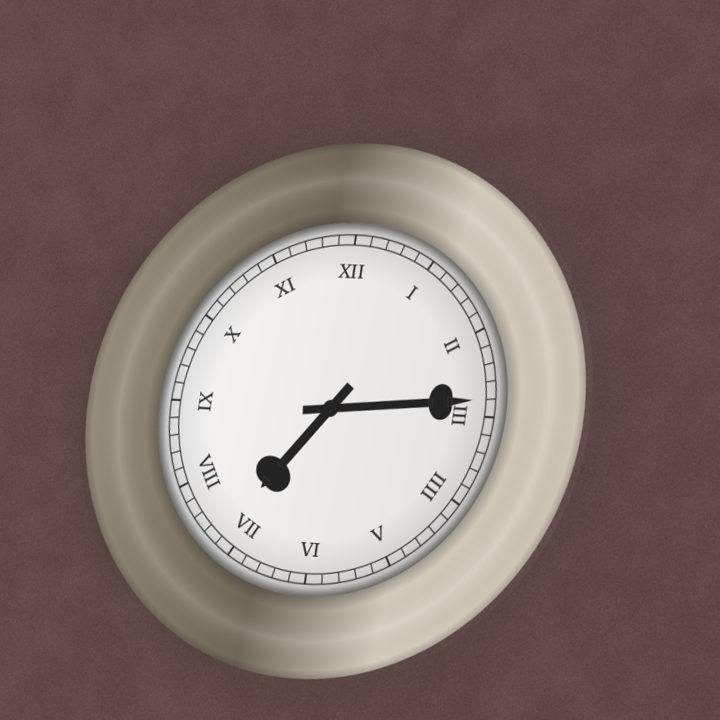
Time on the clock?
7:14
